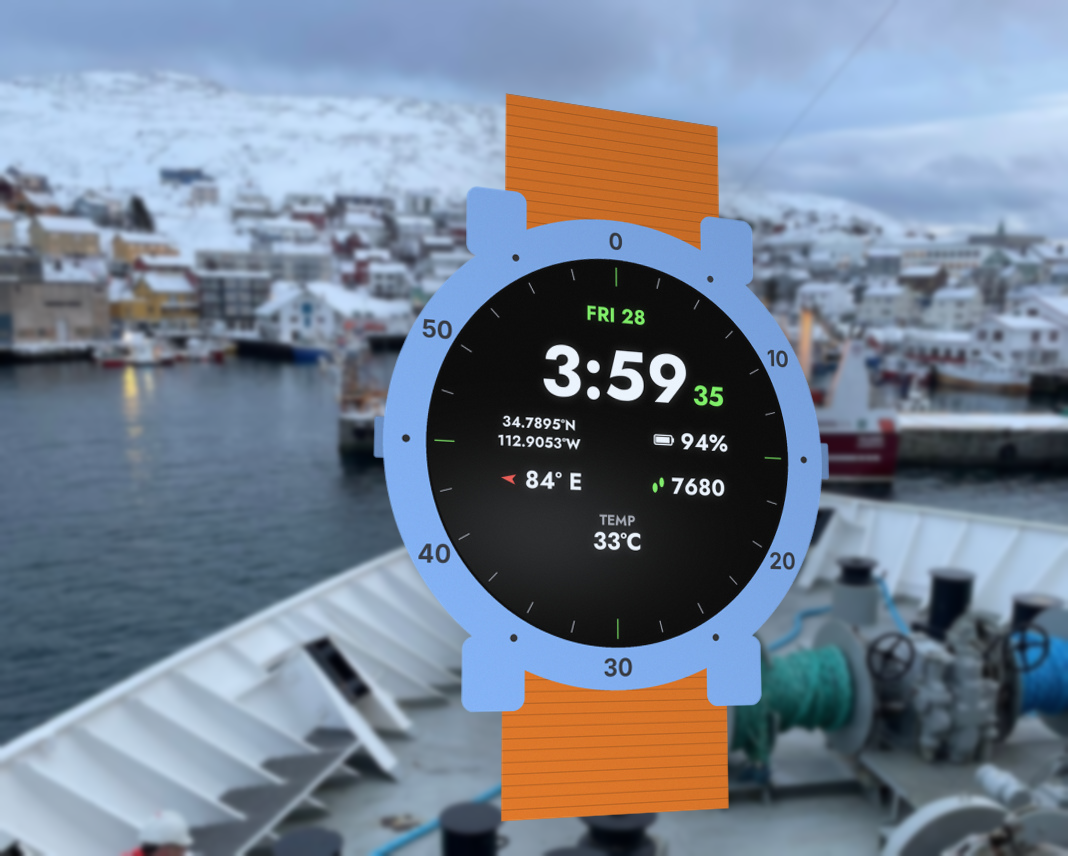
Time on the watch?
3:59:35
